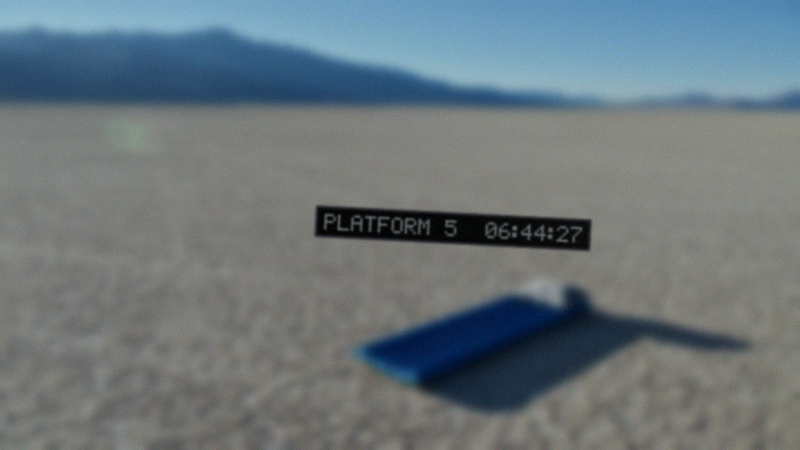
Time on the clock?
6:44:27
